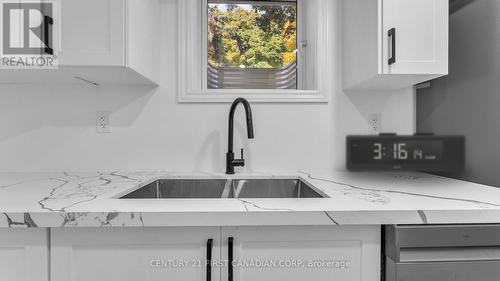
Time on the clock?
3:16
